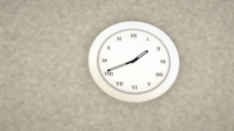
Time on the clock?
1:41
